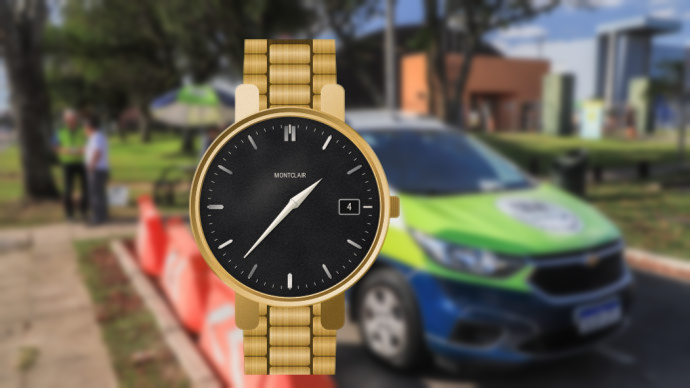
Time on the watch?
1:37
